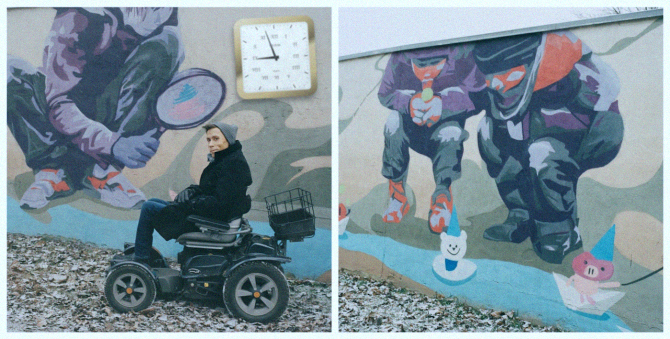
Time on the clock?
8:57
